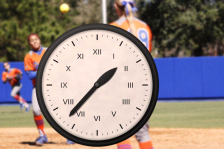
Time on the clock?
1:37
